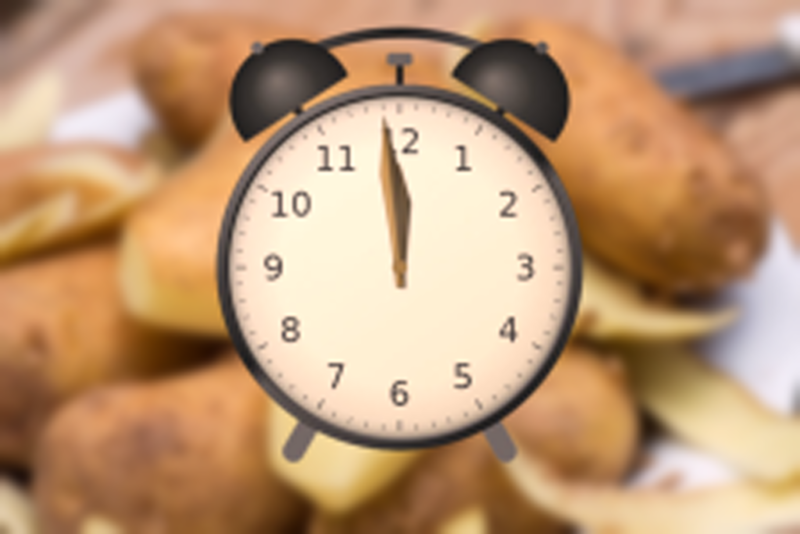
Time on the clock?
11:59
